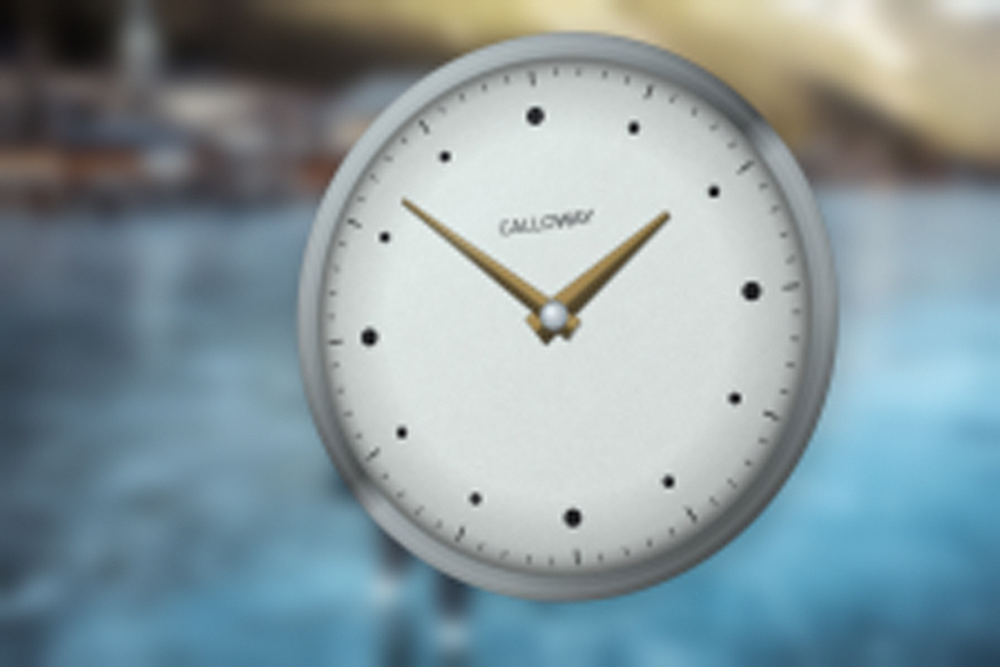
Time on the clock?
1:52
